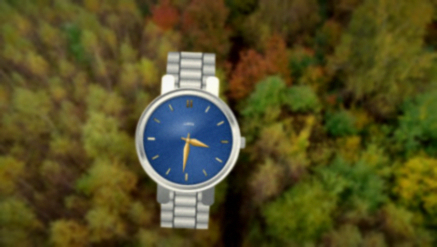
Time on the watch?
3:31
